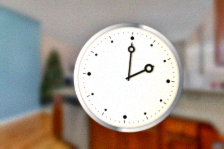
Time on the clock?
2:00
